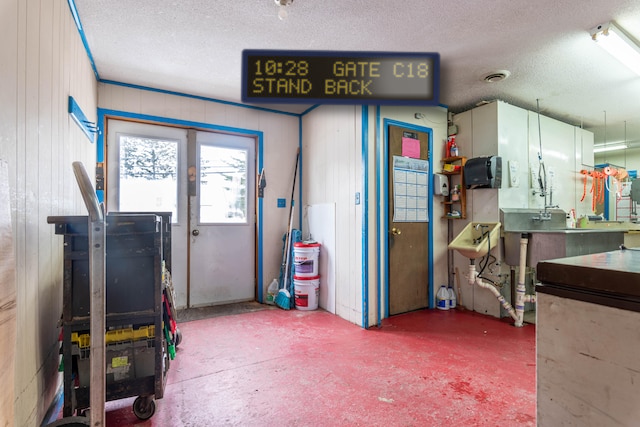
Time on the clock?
10:28
